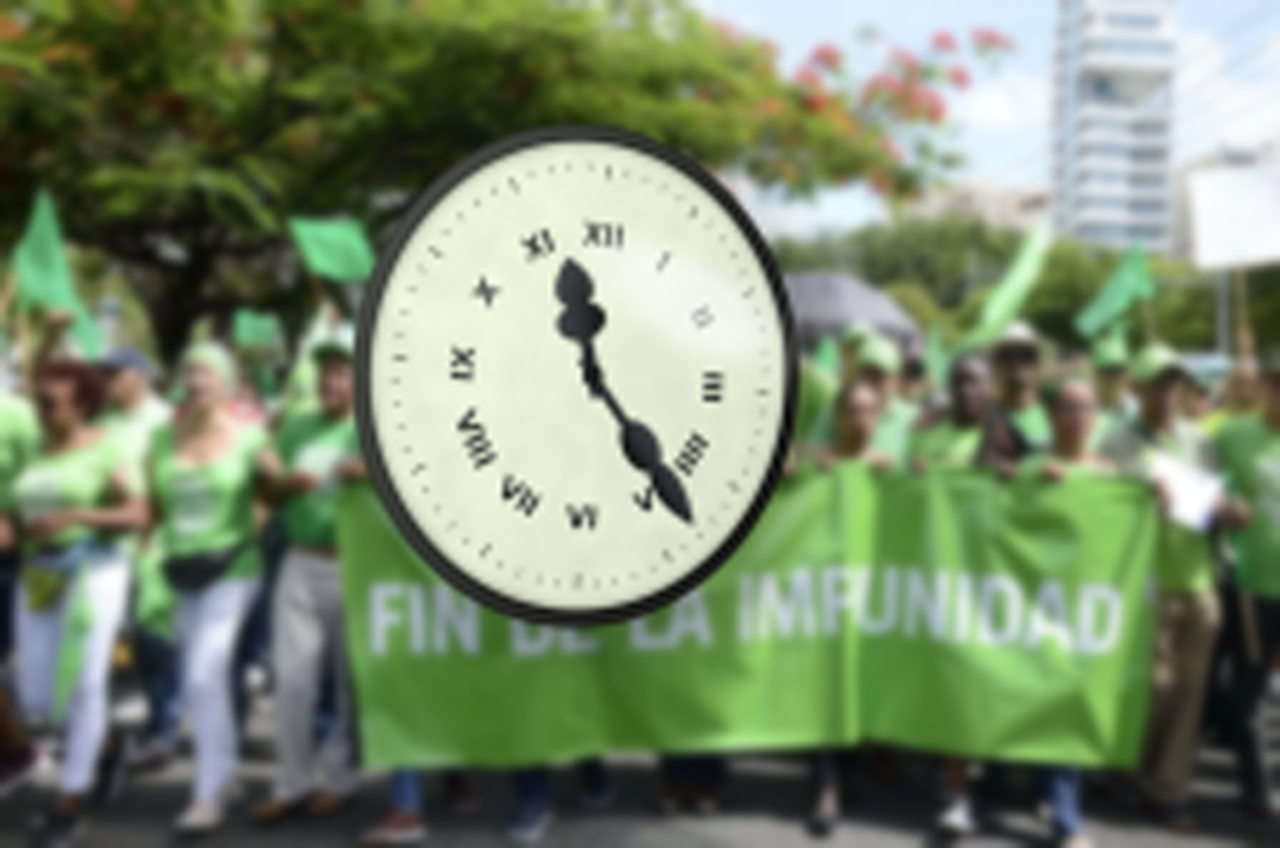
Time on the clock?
11:23
